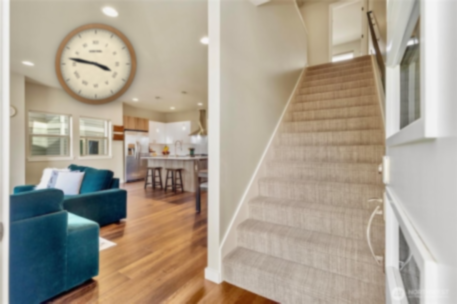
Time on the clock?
3:47
